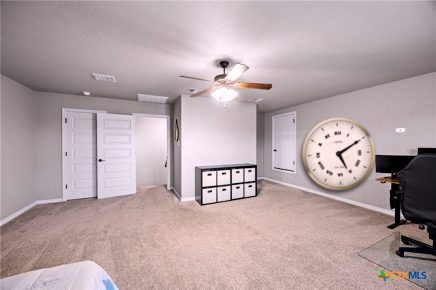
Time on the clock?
5:10
